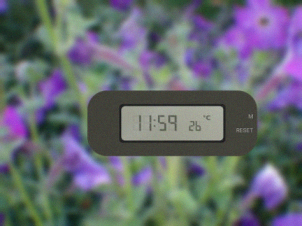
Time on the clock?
11:59
